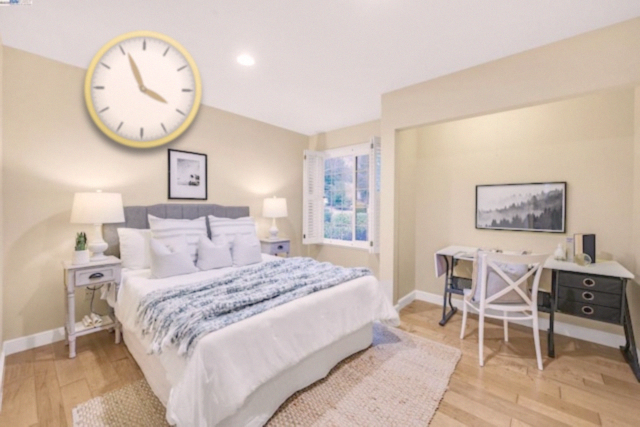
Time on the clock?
3:56
